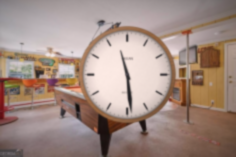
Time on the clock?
11:29
